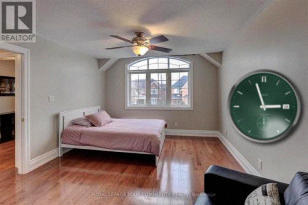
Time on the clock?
2:57
